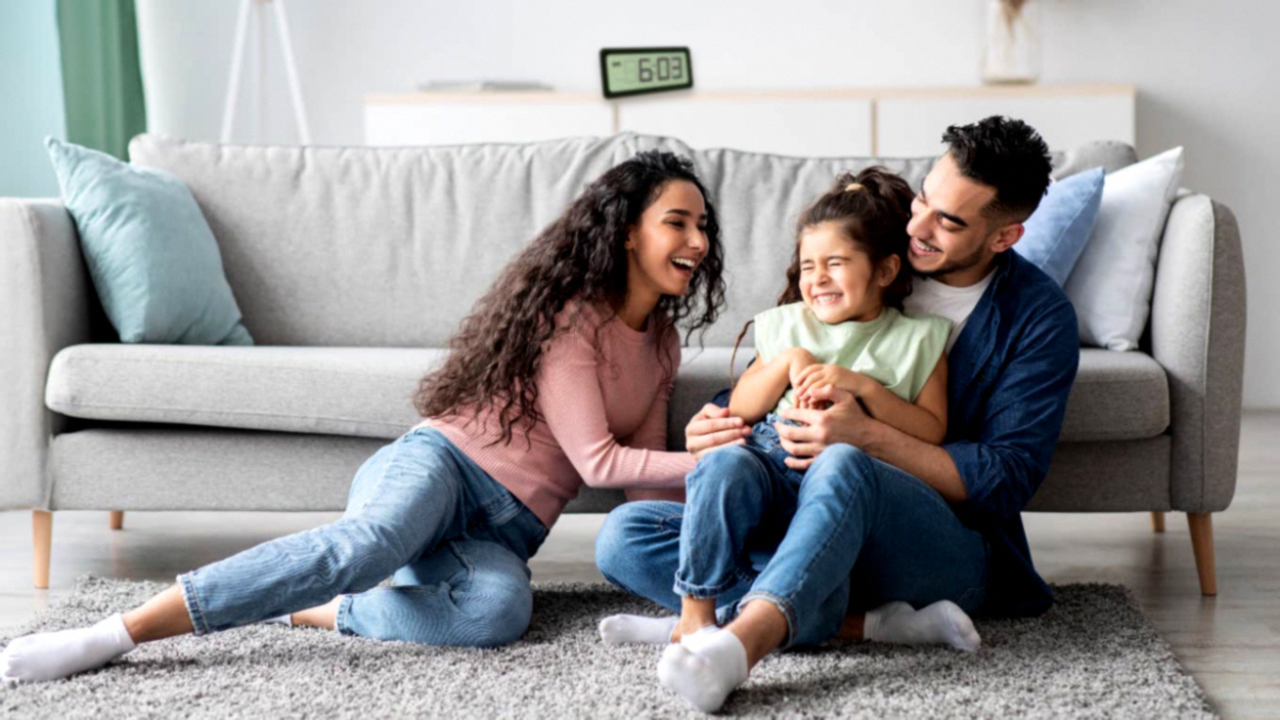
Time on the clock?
6:03
